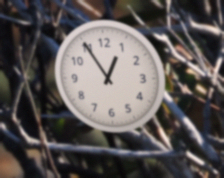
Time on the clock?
12:55
